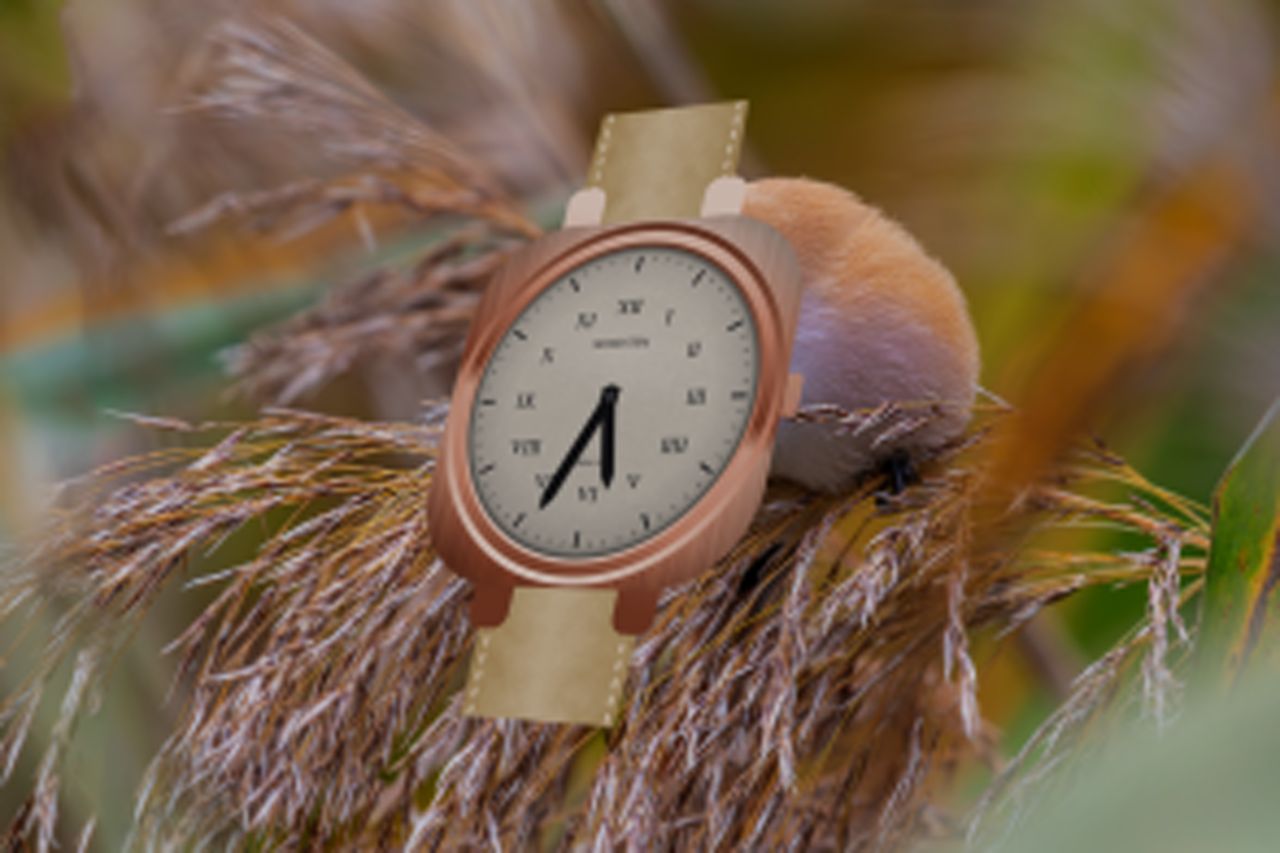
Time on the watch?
5:34
